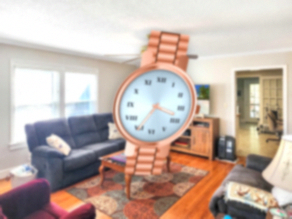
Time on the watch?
3:35
